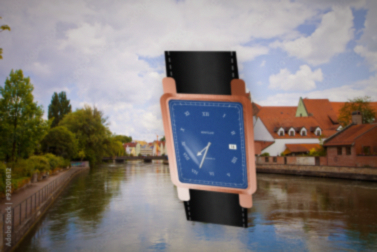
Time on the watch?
7:34
